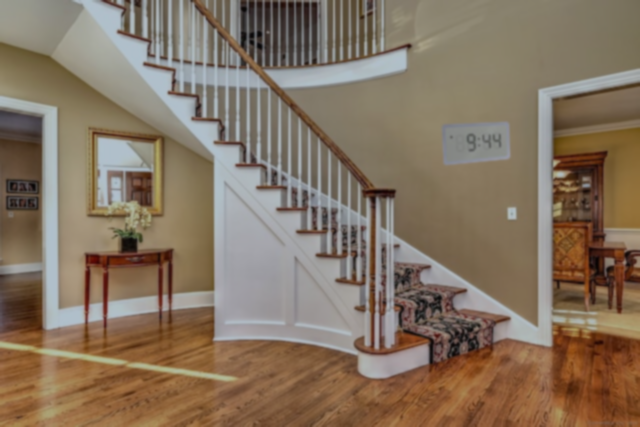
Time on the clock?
9:44
